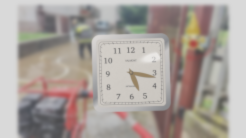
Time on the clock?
5:17
